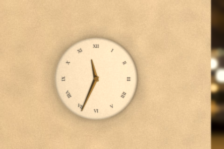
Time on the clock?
11:34
